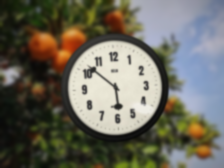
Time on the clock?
5:52
